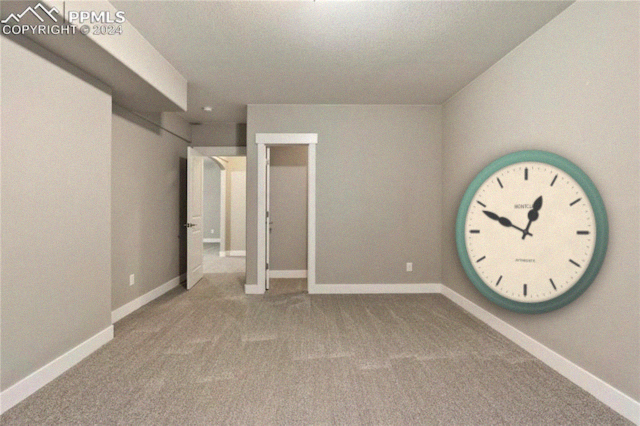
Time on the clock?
12:49
